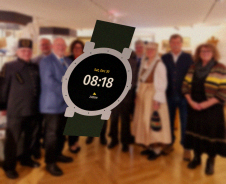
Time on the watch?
8:18
